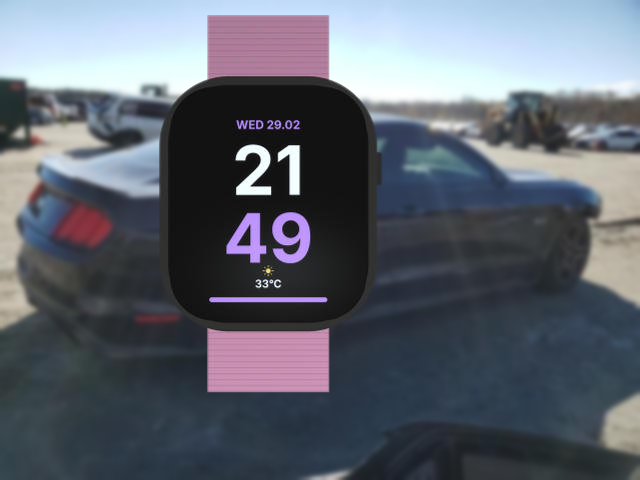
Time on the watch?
21:49
